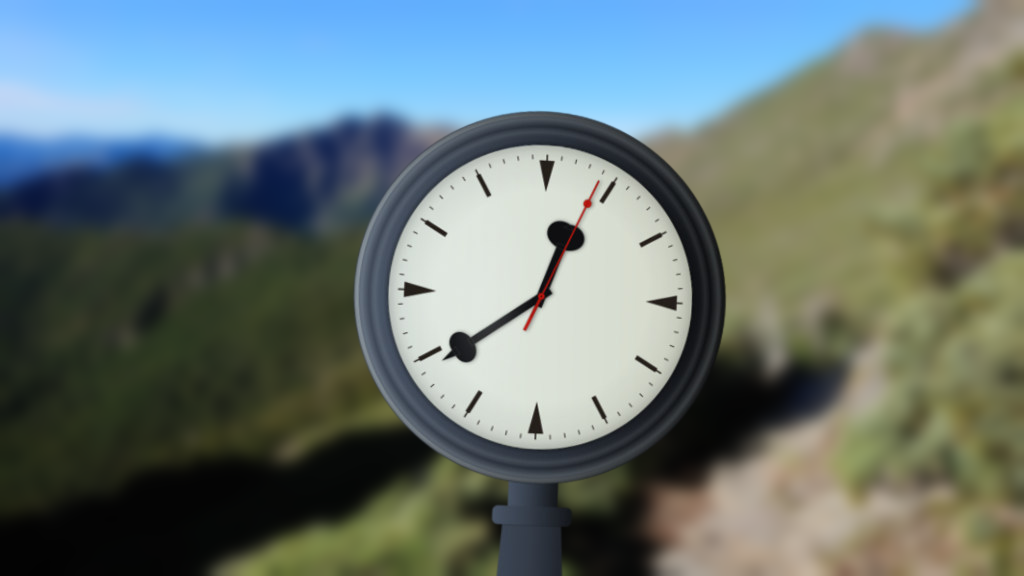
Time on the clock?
12:39:04
